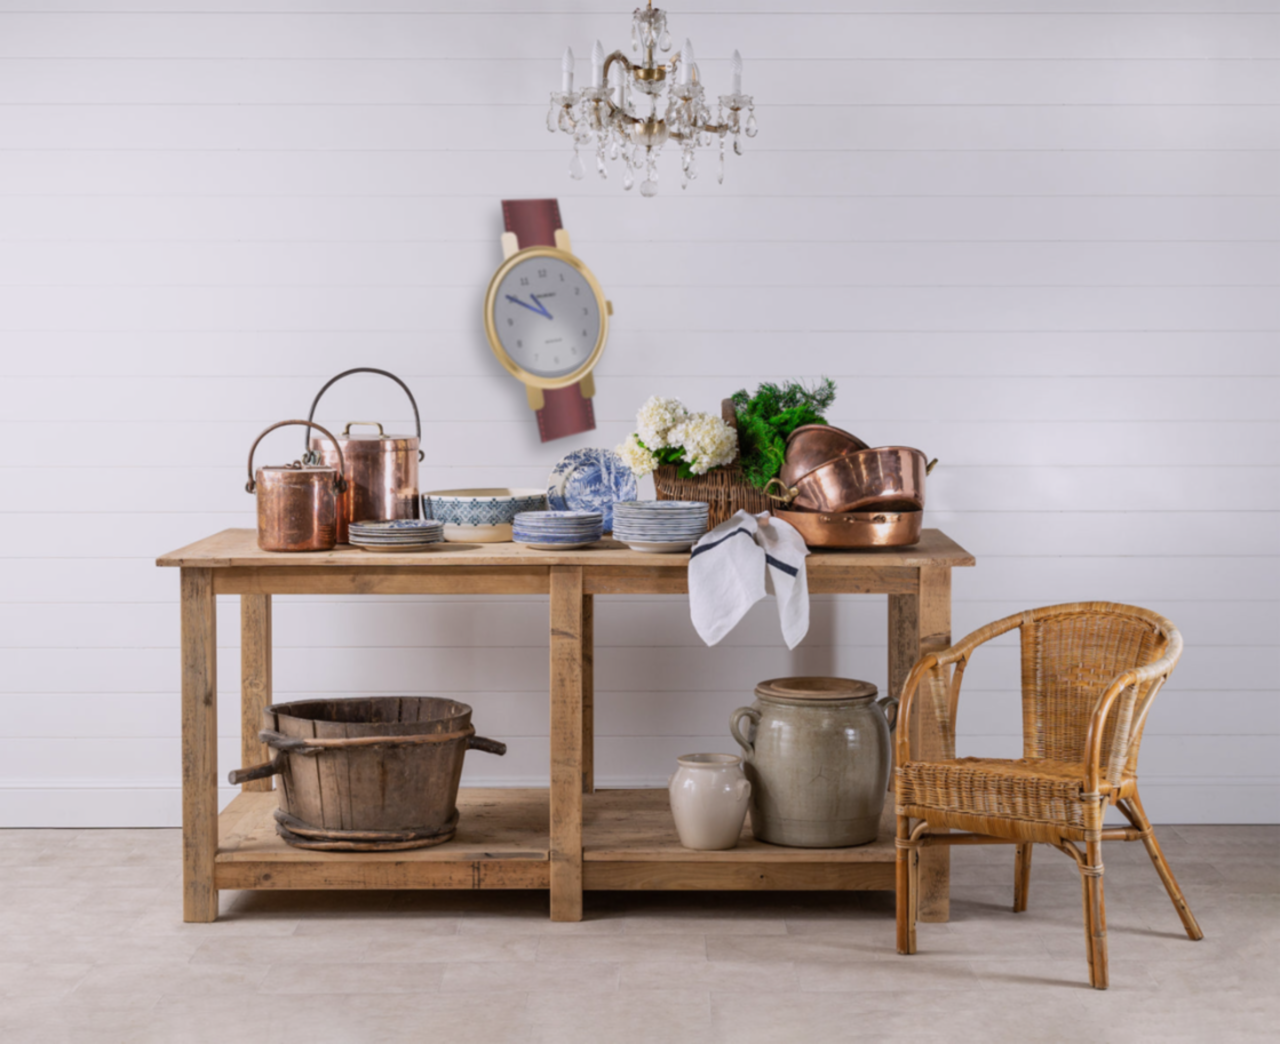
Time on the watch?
10:50
